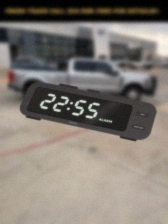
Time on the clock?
22:55
